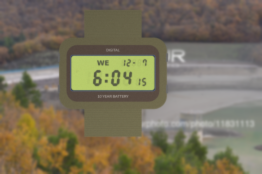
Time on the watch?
6:04
